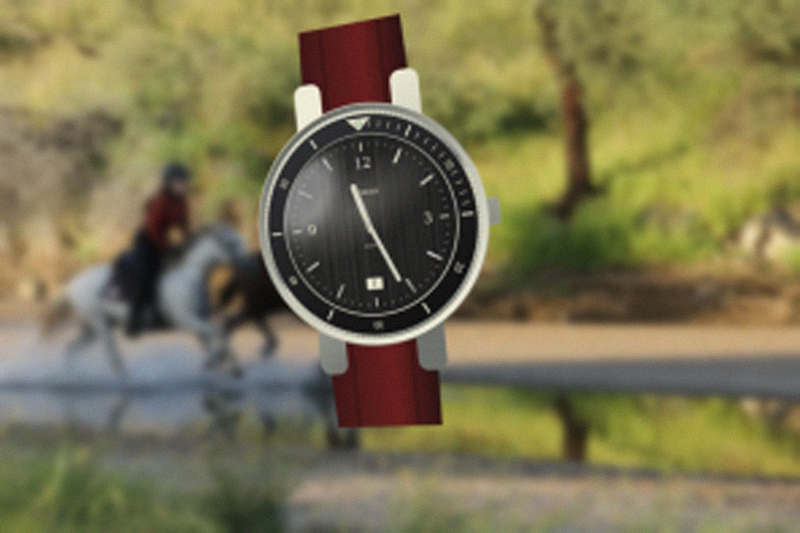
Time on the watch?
11:26
